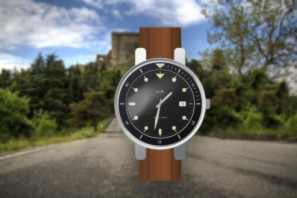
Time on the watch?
1:32
